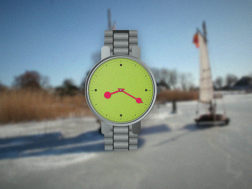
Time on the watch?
8:20
